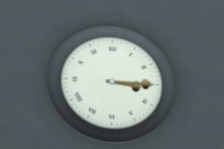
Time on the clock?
3:15
